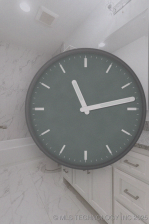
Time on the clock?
11:13
